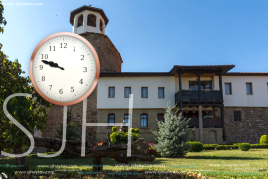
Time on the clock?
9:48
